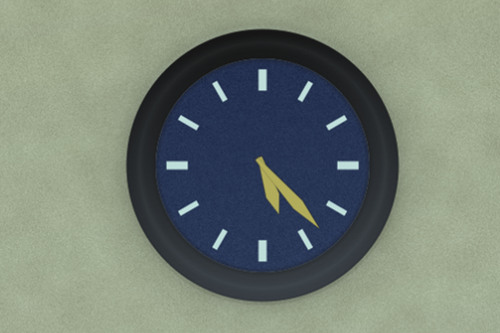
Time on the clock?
5:23
